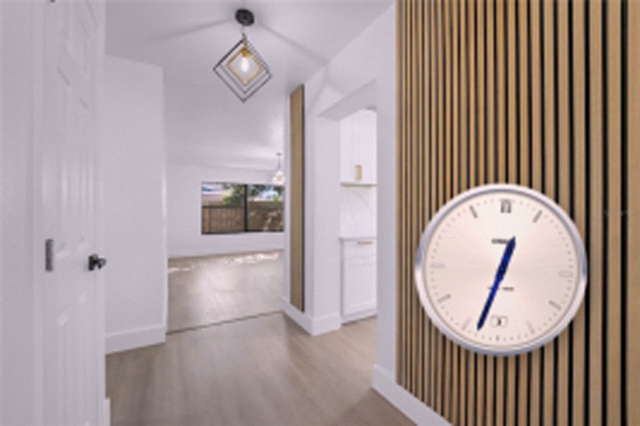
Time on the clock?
12:33
